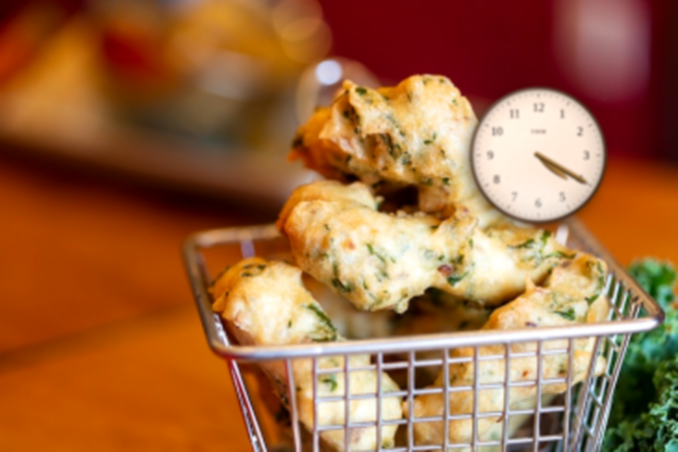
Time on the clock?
4:20
